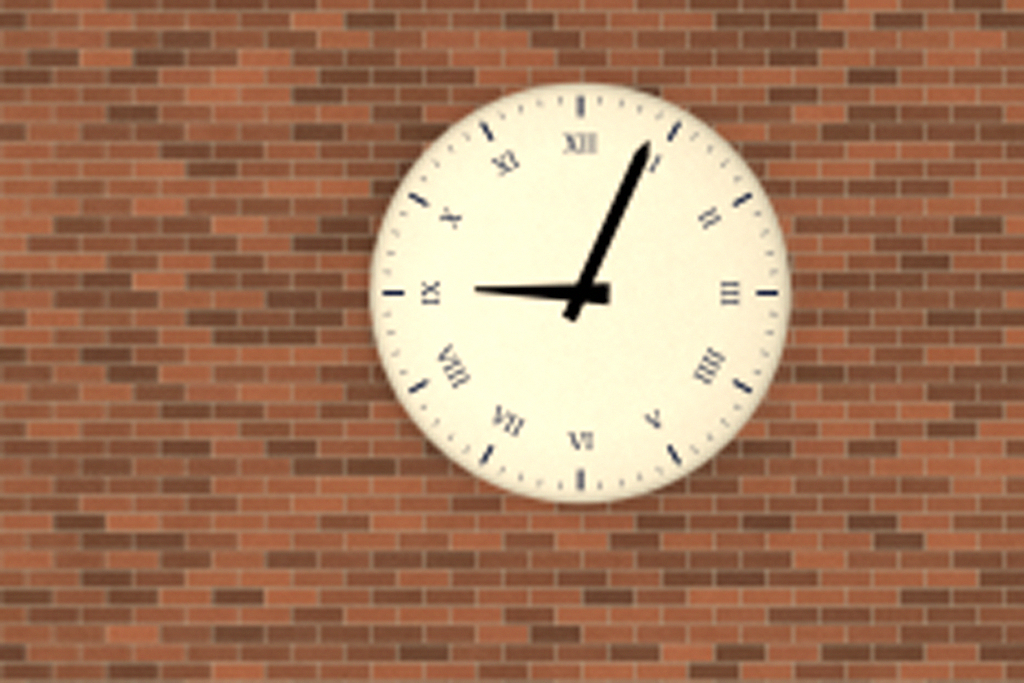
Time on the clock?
9:04
